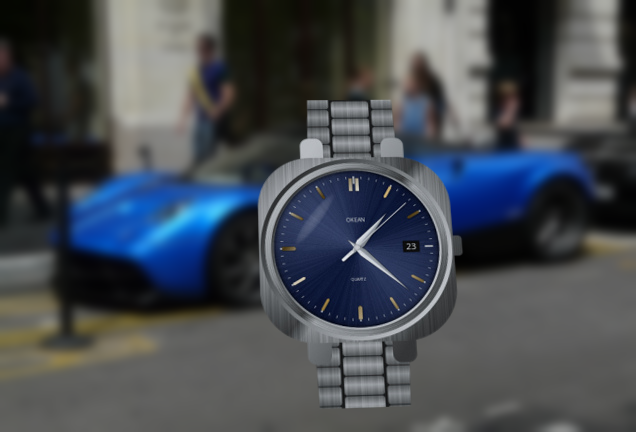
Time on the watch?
1:22:08
